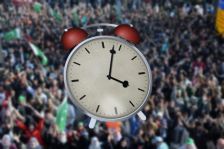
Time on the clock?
4:03
